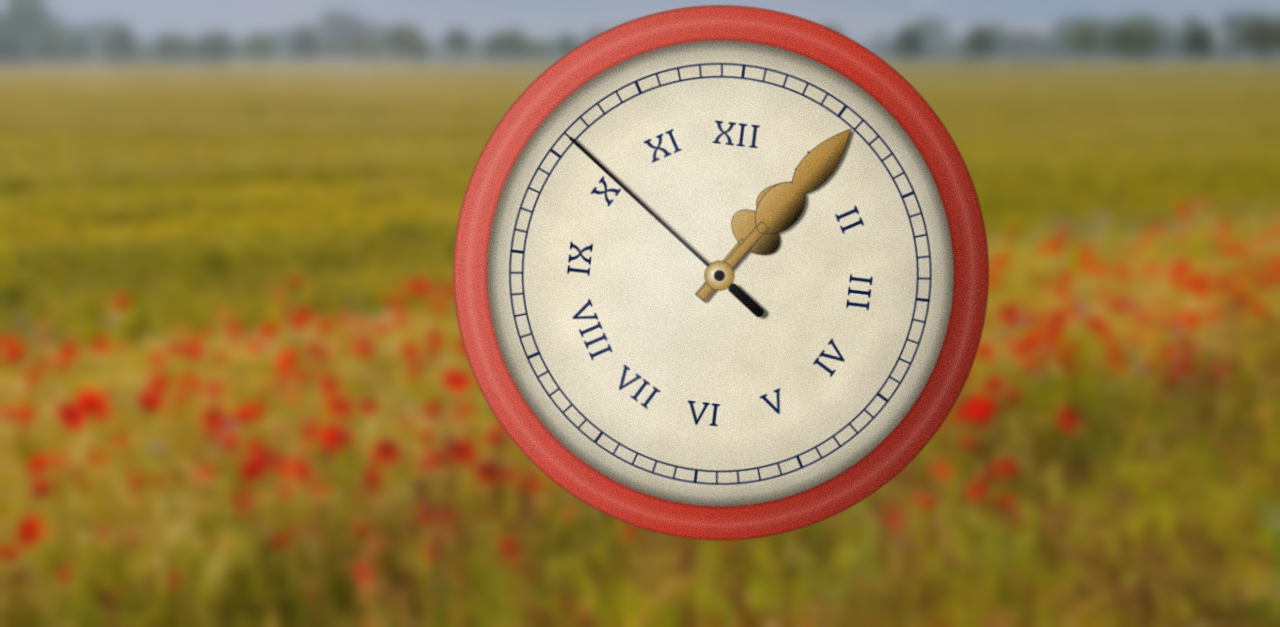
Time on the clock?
1:05:51
